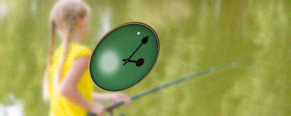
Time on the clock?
3:04
